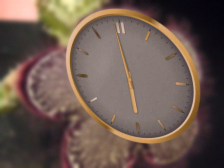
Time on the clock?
5:59
